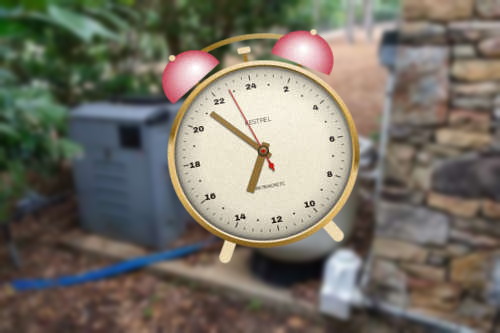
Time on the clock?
13:52:57
